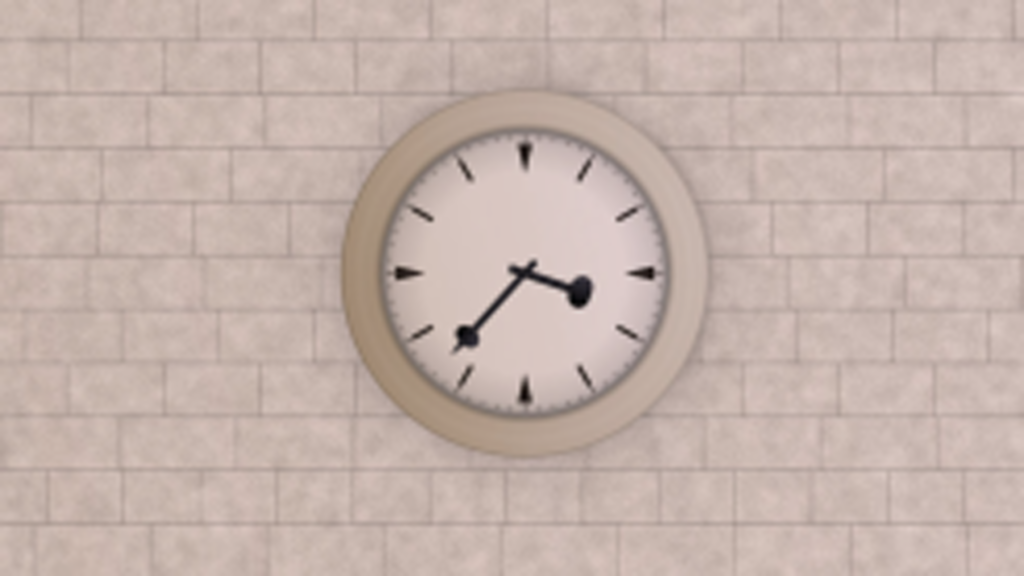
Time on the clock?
3:37
